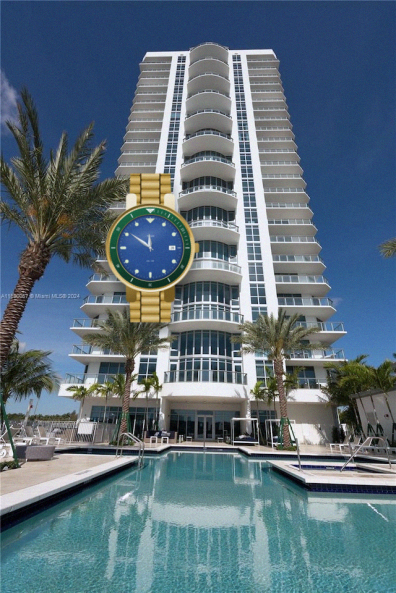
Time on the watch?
11:51
